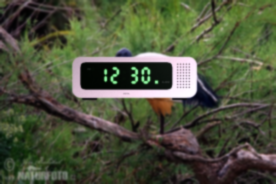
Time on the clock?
12:30
